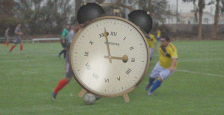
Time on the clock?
2:57
